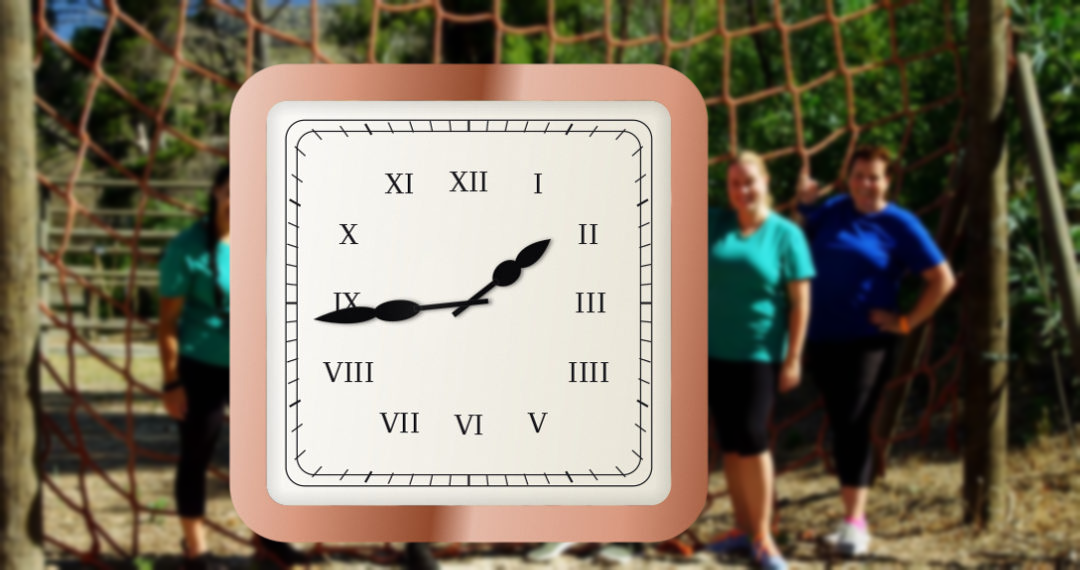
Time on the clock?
1:44
